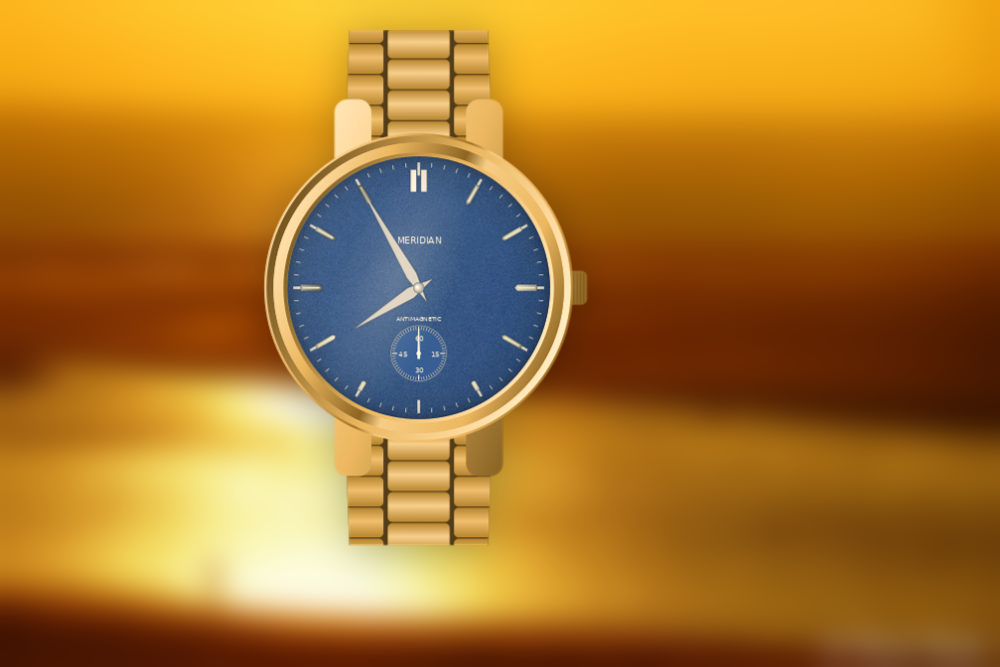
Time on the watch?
7:55
